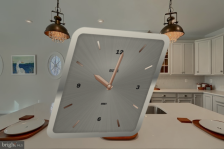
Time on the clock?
10:01
